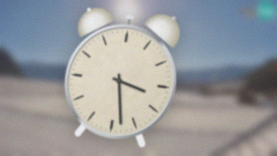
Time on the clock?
3:28
